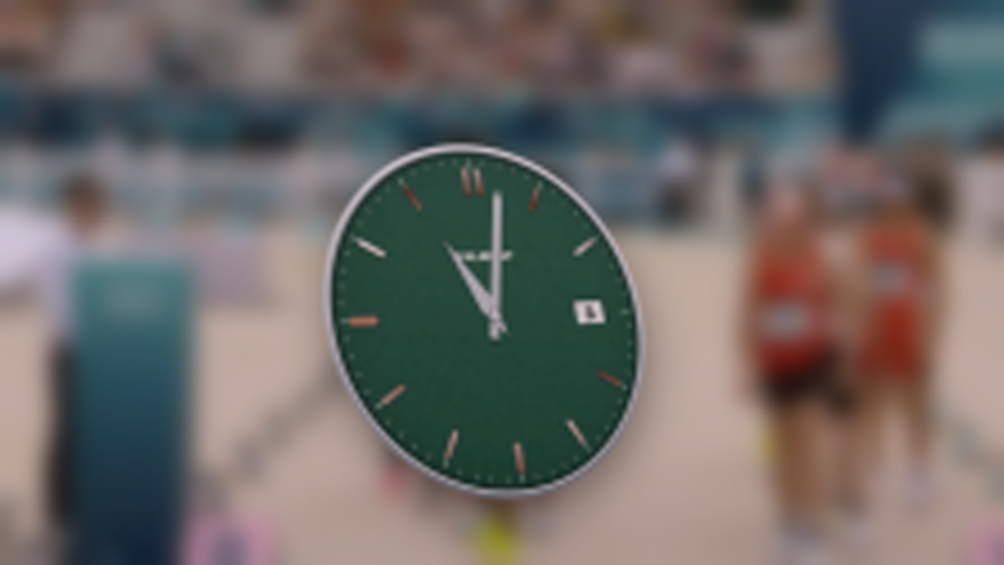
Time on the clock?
11:02
